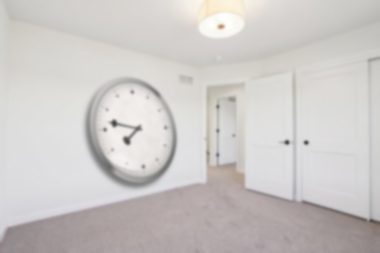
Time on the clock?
7:47
